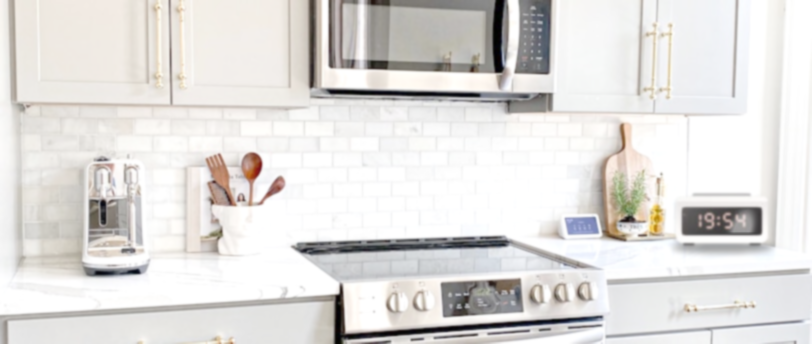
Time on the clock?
19:54
